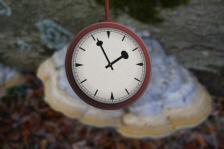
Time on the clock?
1:56
